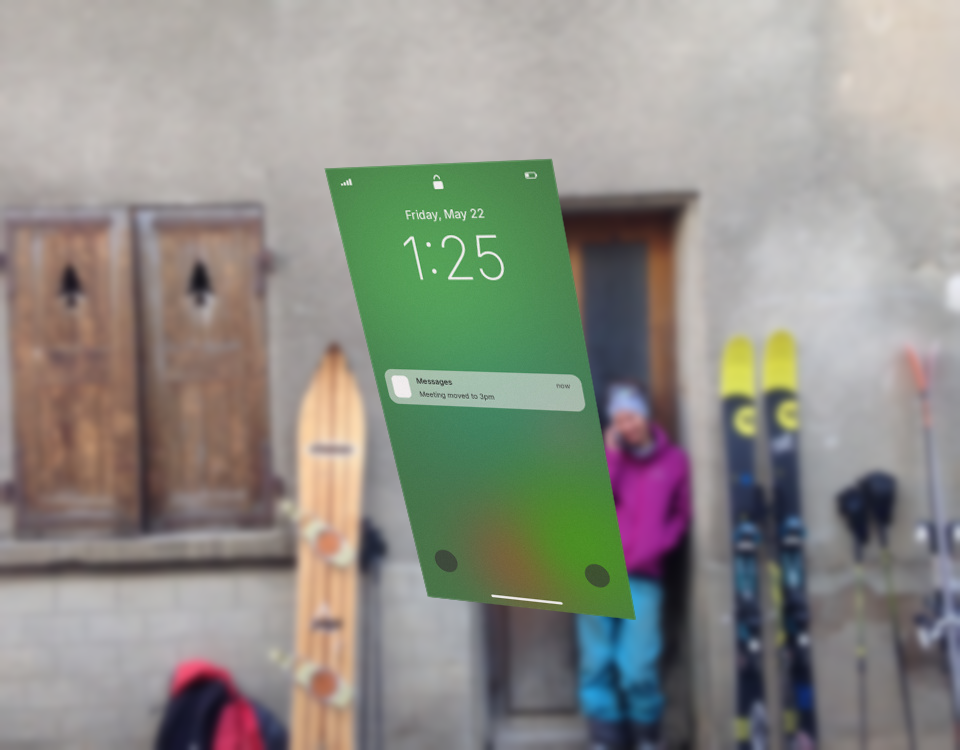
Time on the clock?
1:25
